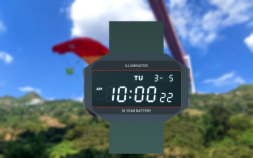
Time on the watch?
10:00:22
